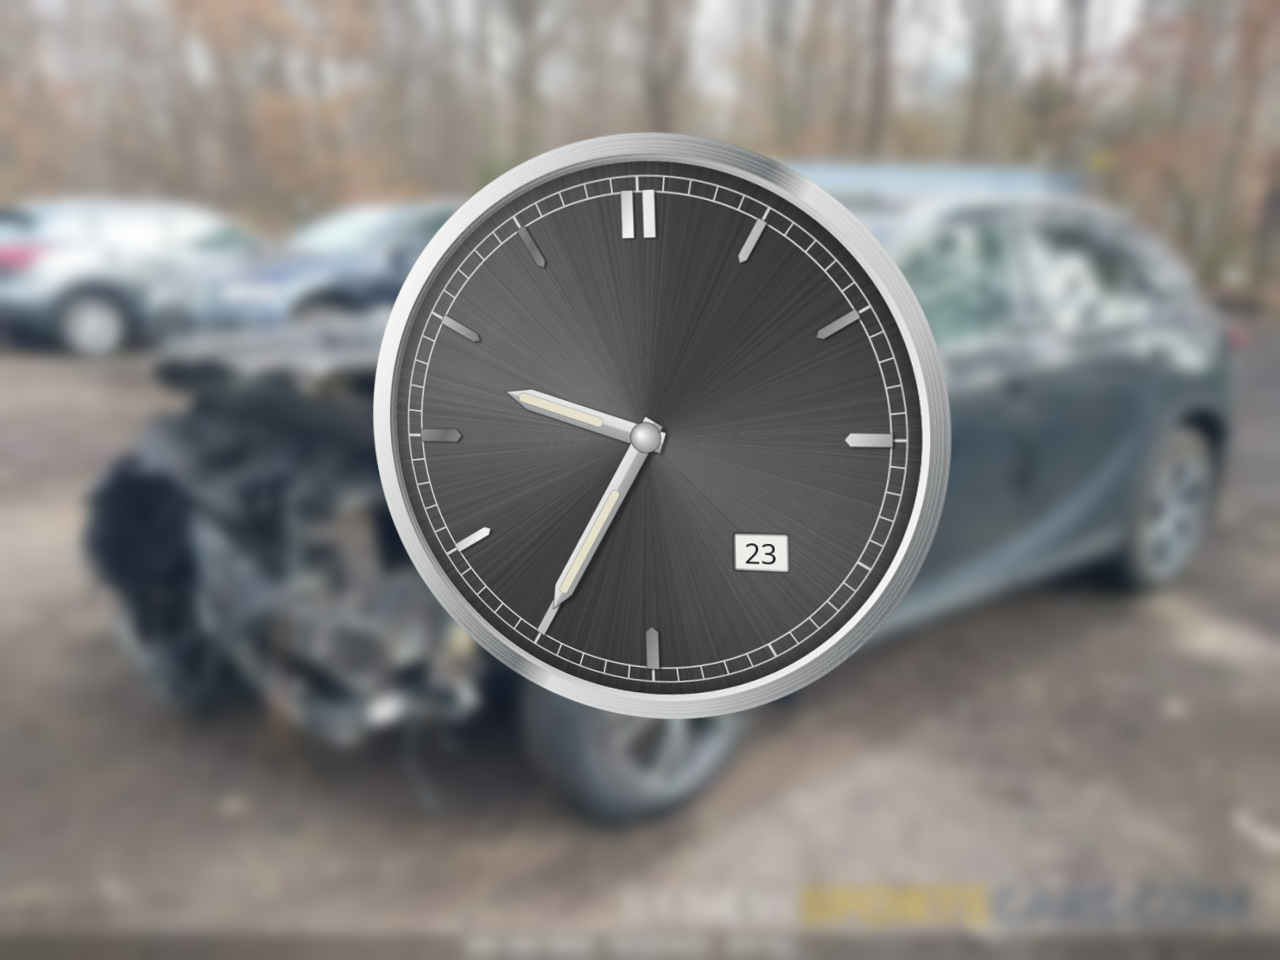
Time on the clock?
9:35
